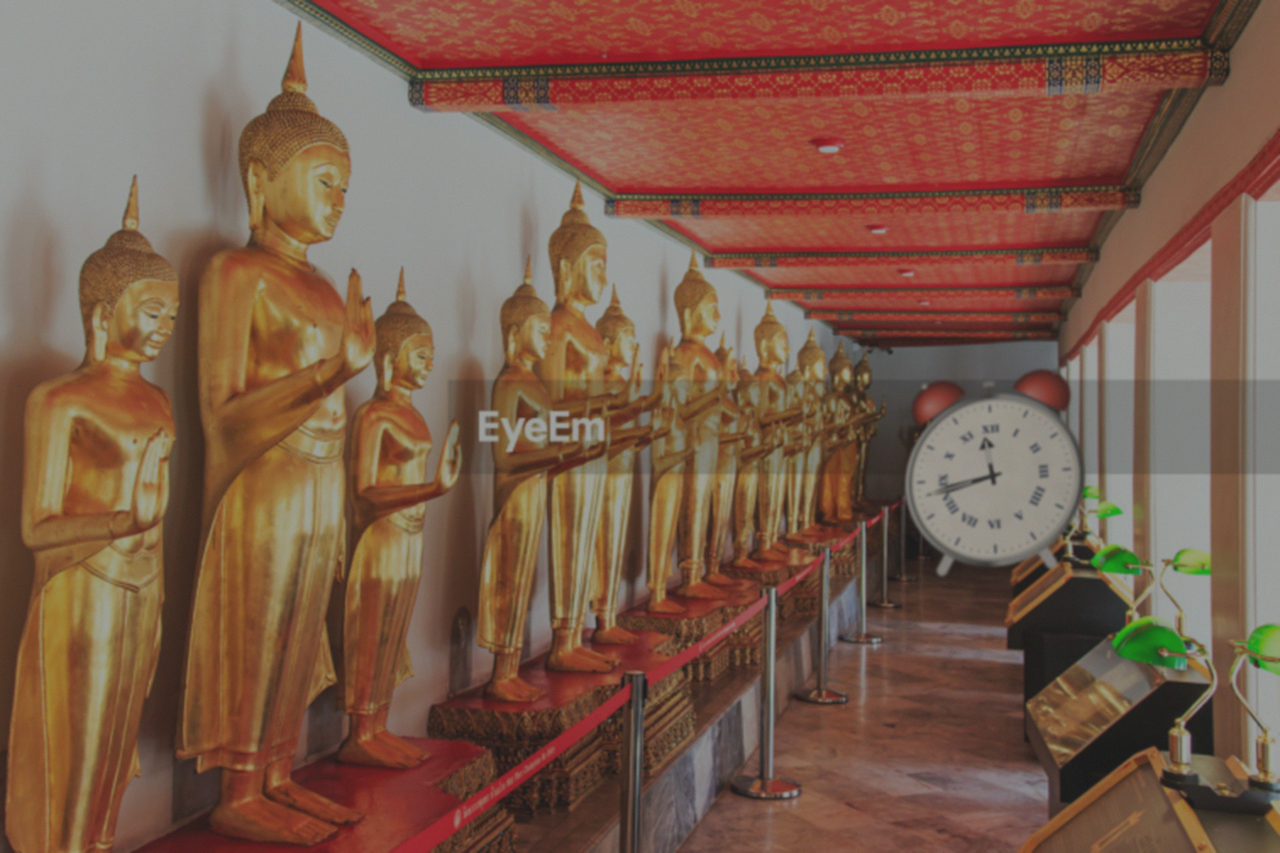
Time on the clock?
11:43
